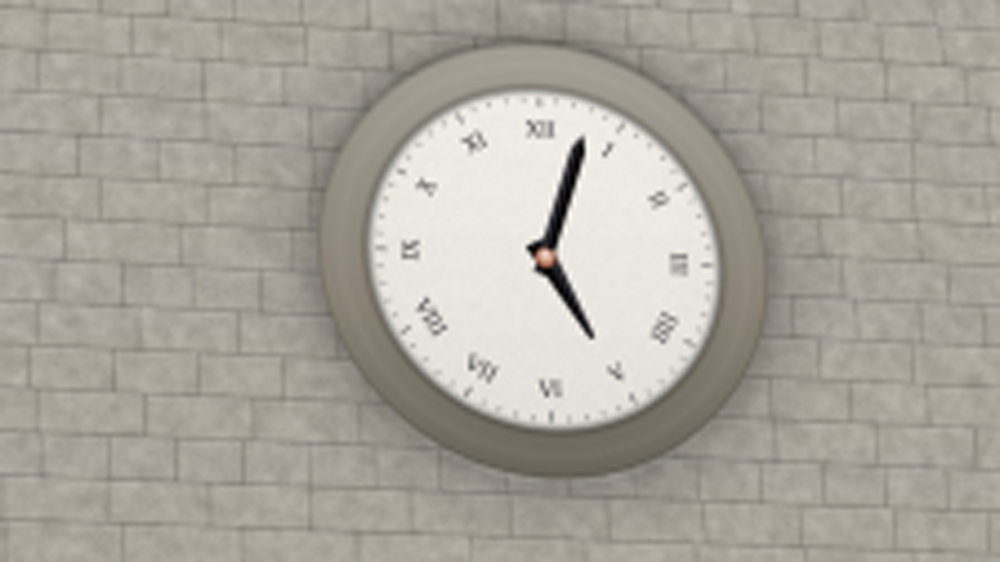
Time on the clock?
5:03
